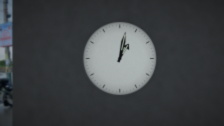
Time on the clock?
1:02
